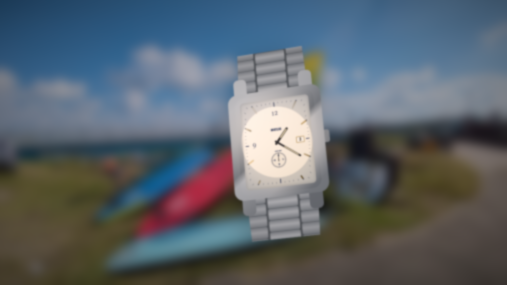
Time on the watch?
1:21
